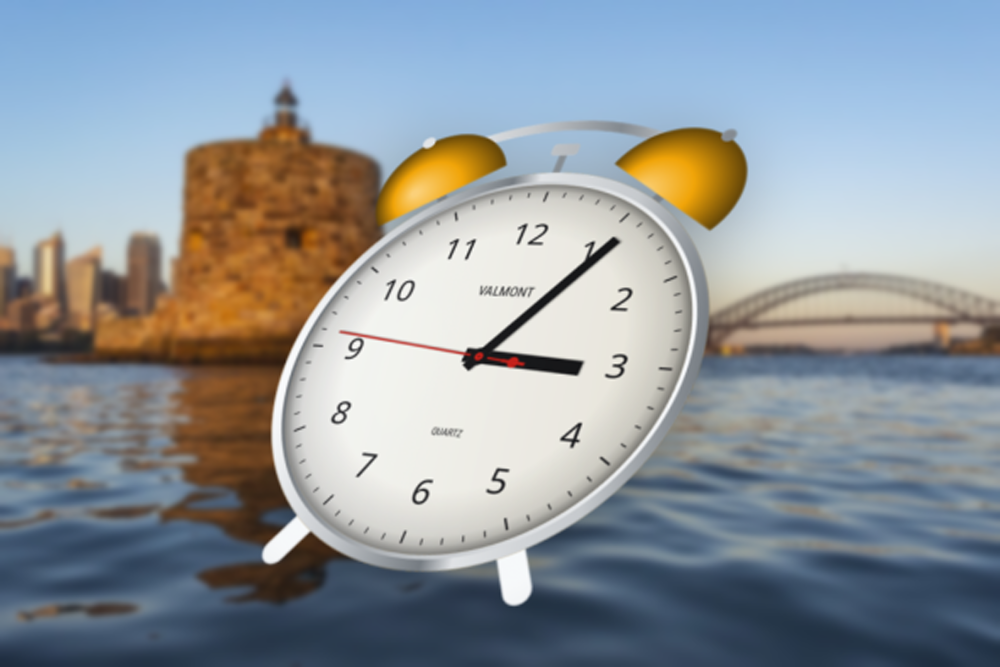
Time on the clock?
3:05:46
